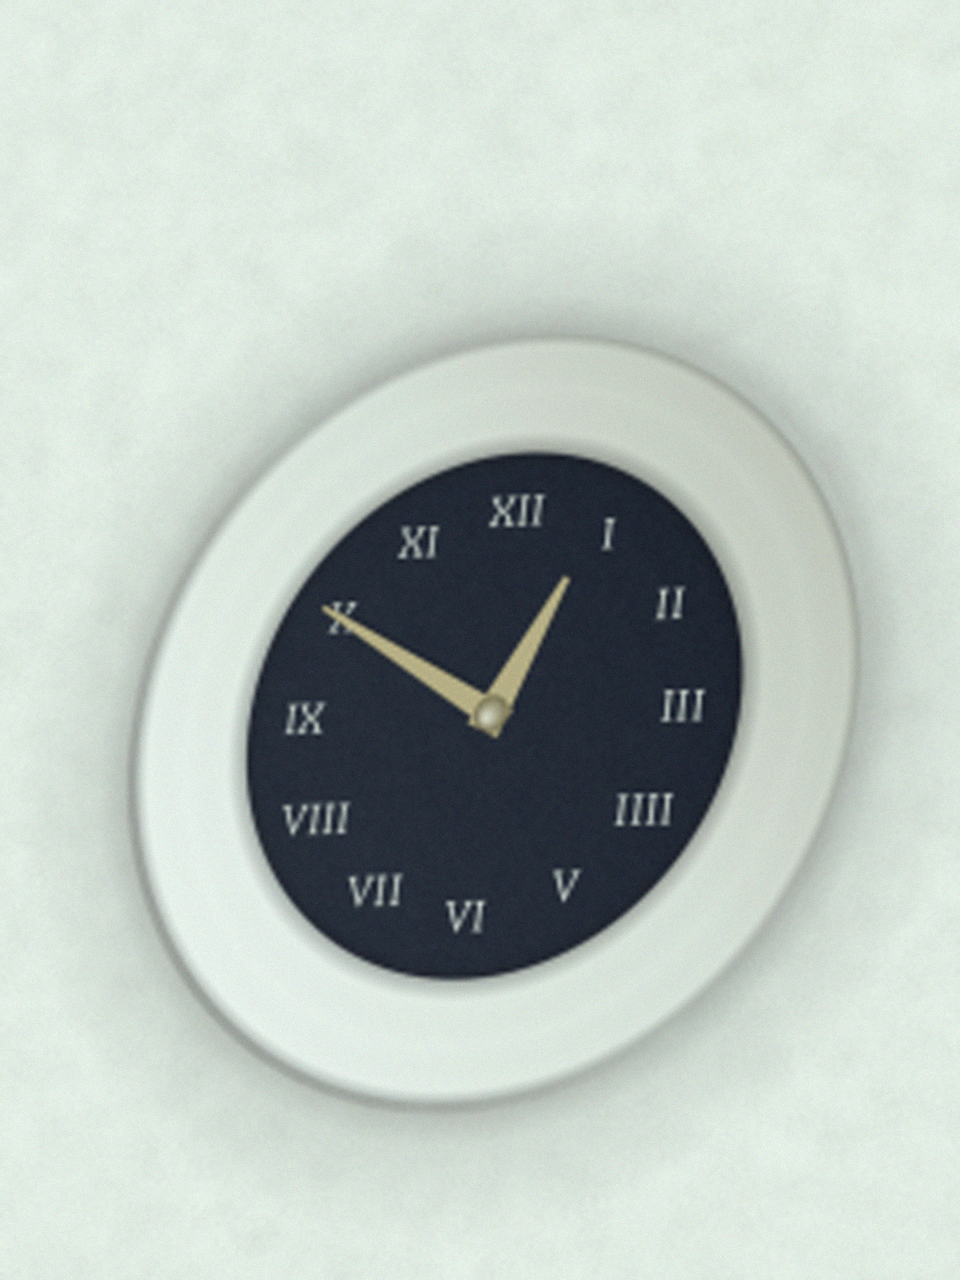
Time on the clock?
12:50
